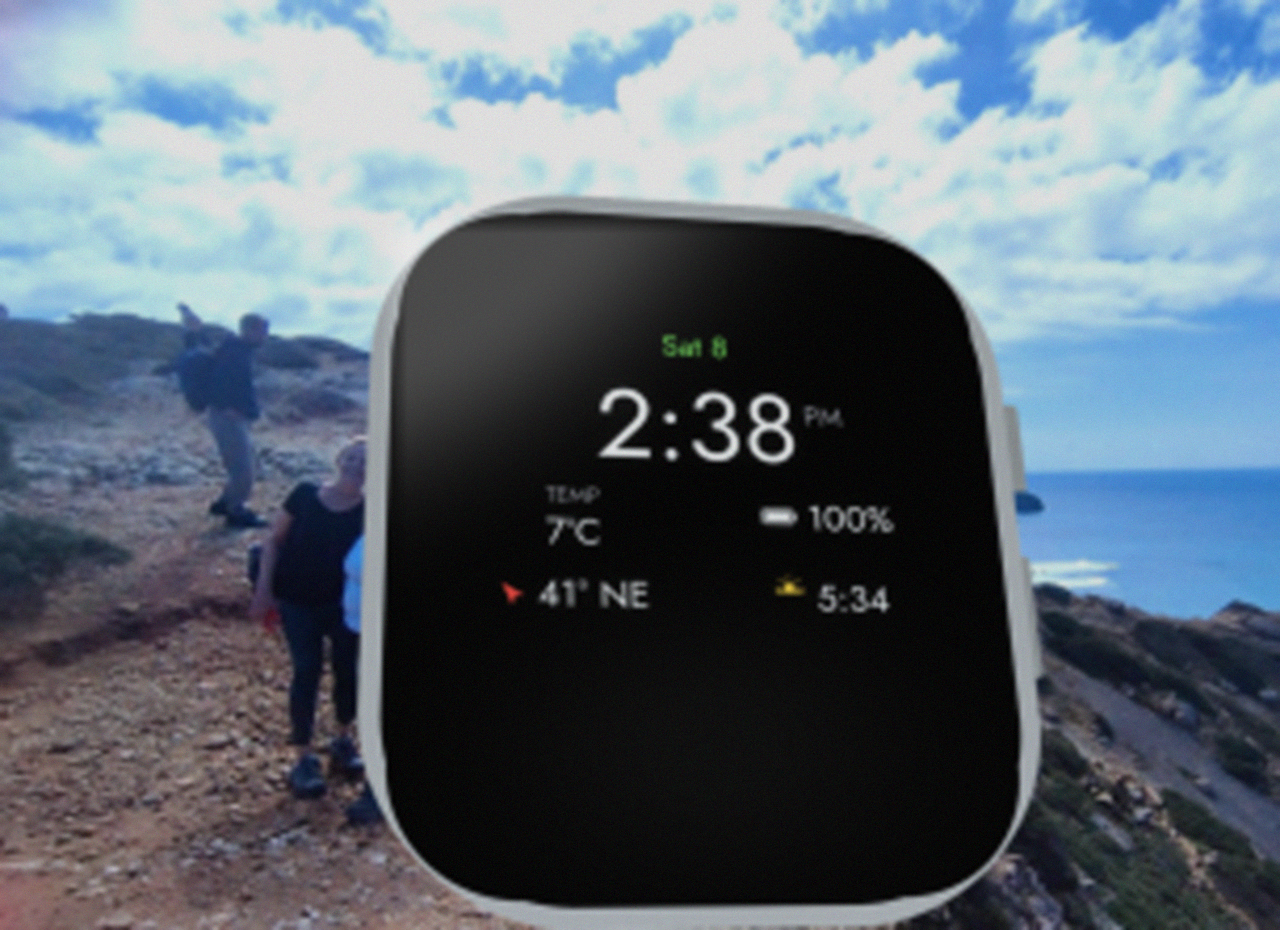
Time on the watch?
2:38
